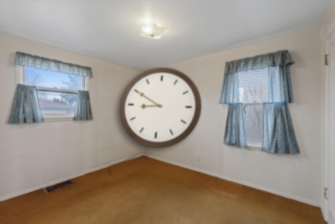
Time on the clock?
8:50
